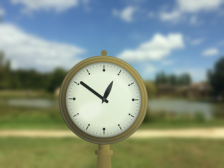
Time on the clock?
12:51
